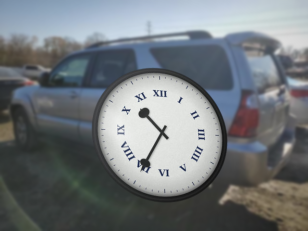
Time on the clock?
10:35
